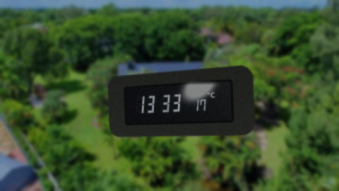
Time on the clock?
13:33
